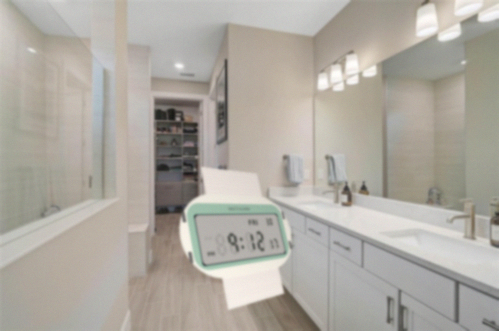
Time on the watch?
9:12
